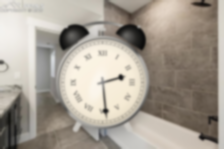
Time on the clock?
2:29
